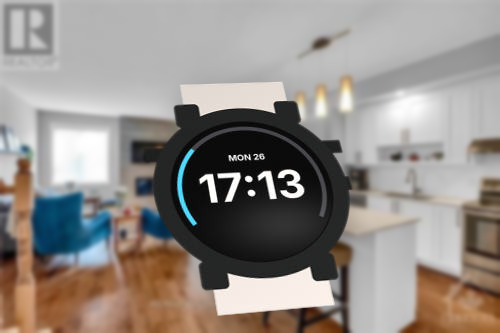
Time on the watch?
17:13
